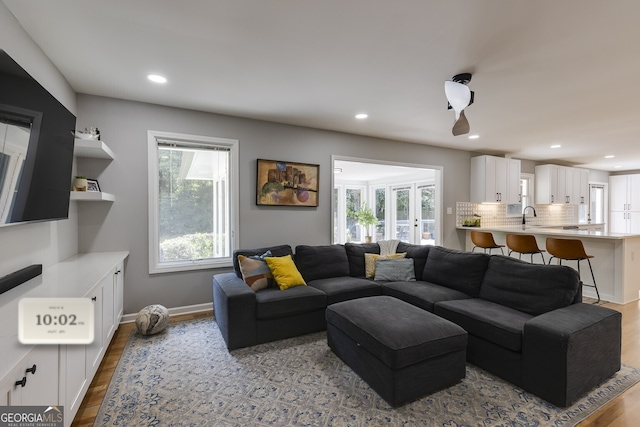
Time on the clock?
10:02
